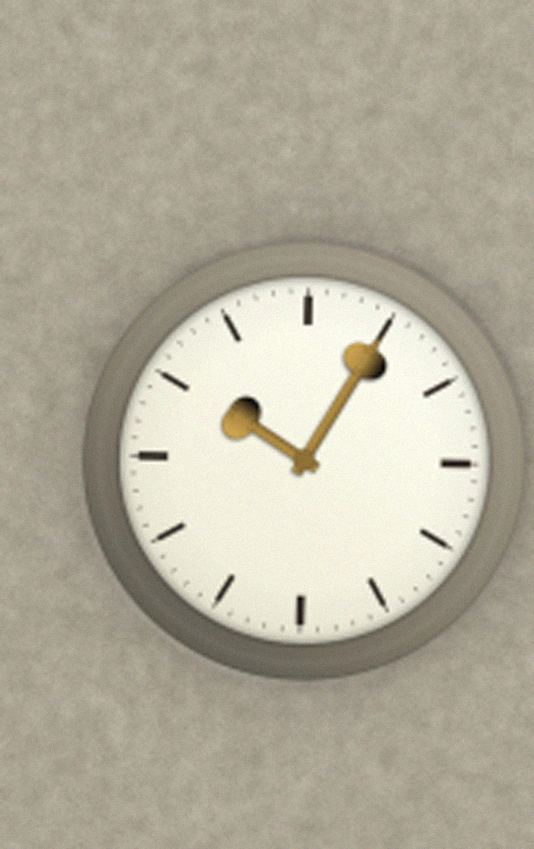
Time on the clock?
10:05
